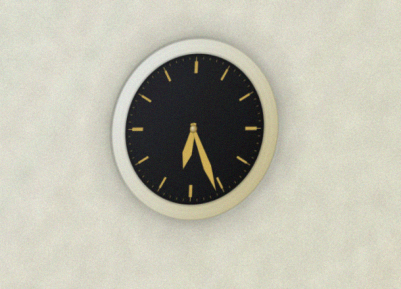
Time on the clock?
6:26
